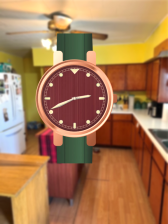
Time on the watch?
2:41
